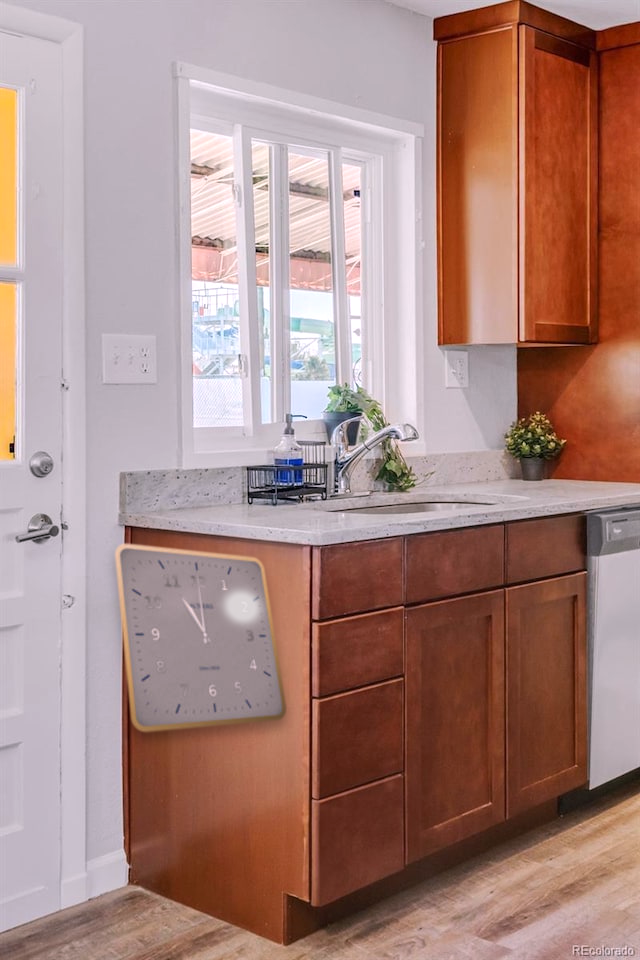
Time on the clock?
11:00
